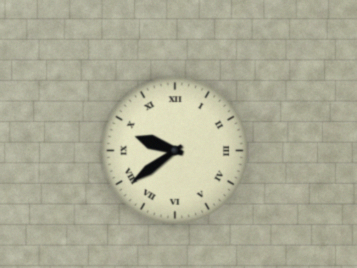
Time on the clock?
9:39
